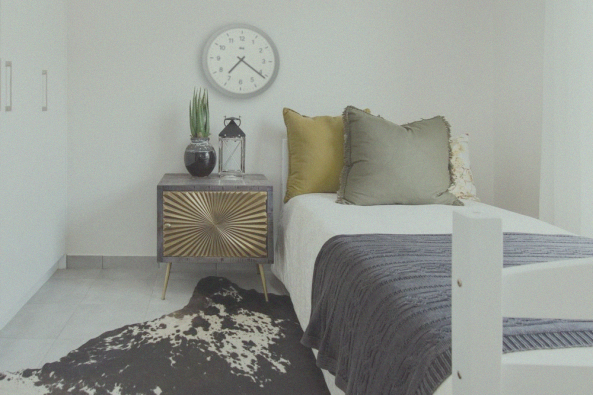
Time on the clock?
7:21
